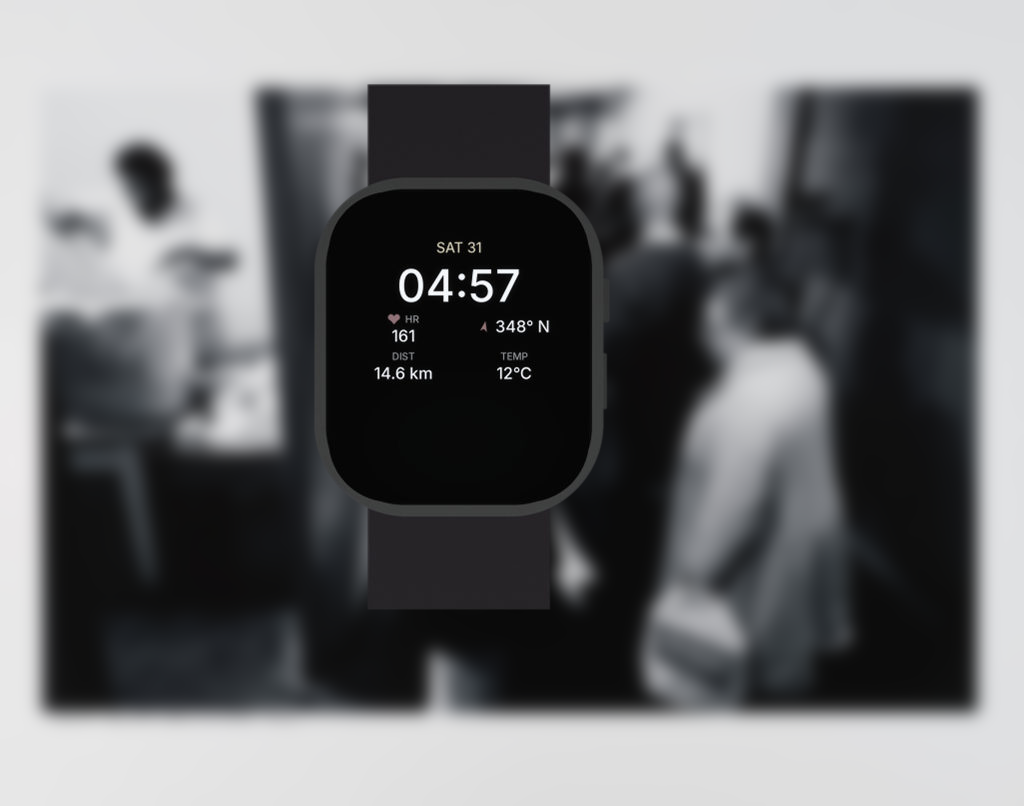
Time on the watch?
4:57
